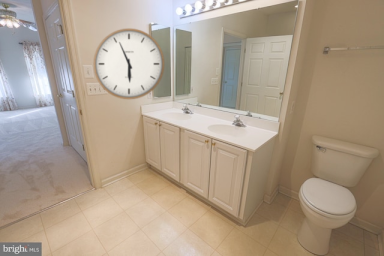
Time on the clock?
5:56
